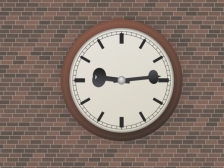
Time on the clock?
9:14
